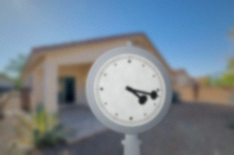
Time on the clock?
4:17
